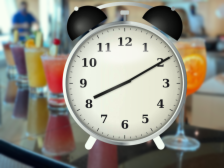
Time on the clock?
8:10
